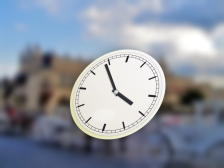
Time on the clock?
3:54
